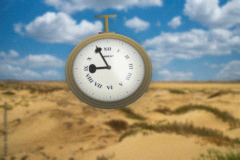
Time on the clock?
8:56
